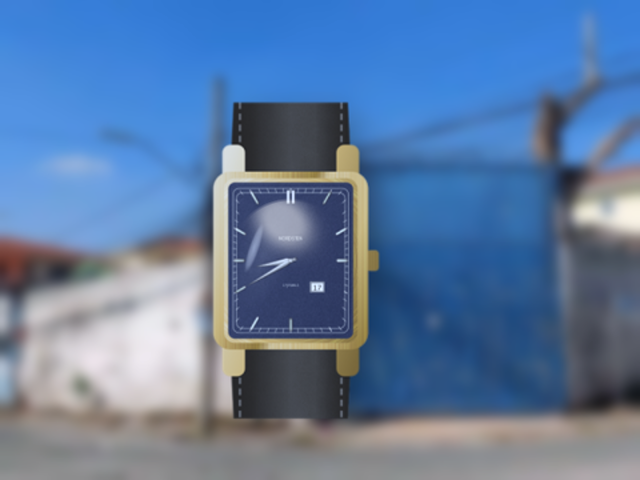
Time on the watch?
8:40
